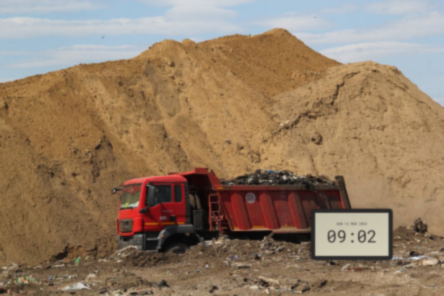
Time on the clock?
9:02
